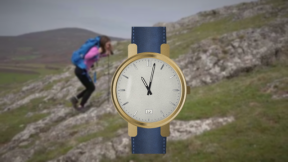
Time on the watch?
11:02
